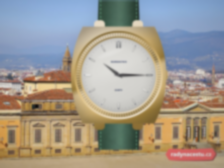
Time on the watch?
10:15
